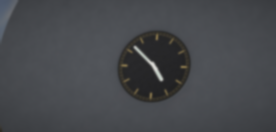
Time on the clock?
4:52
